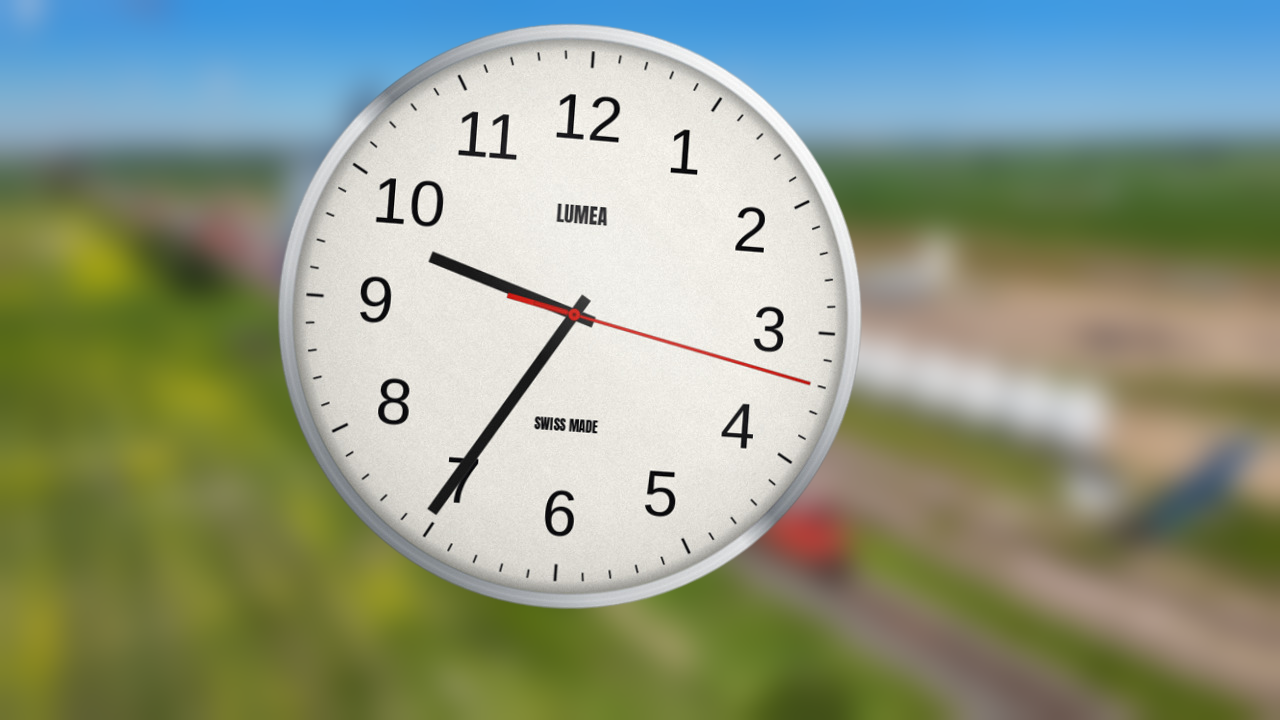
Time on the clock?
9:35:17
